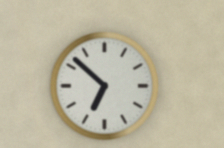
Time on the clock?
6:52
